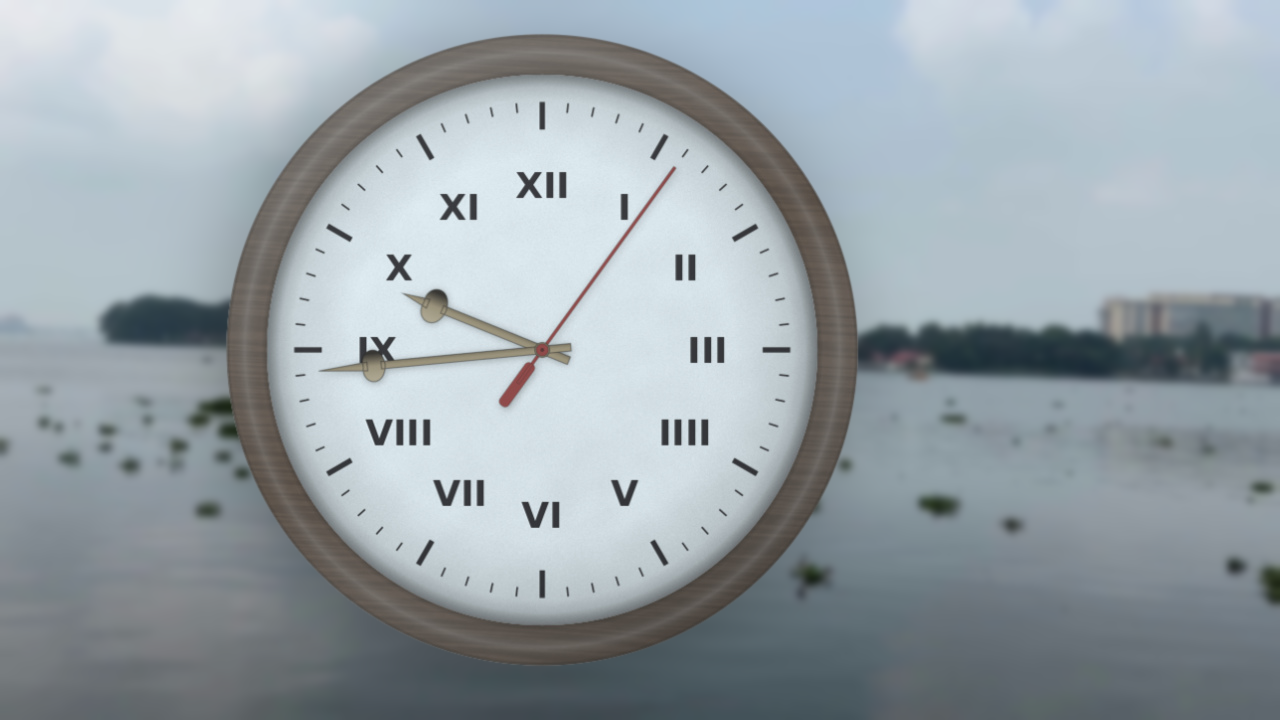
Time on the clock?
9:44:06
